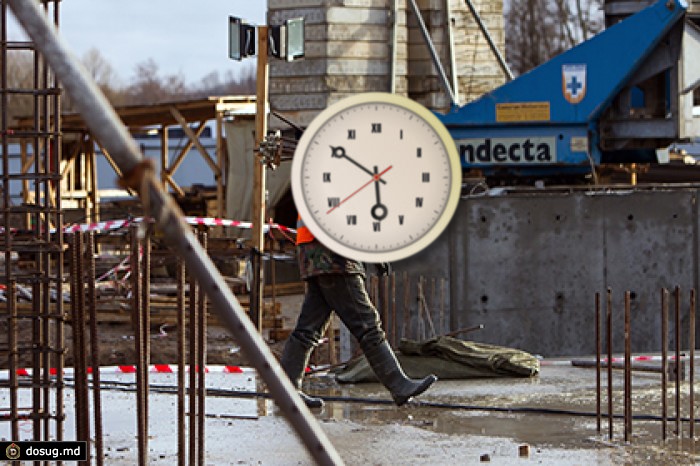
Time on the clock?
5:50:39
